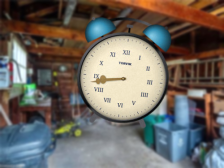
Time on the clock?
8:43
